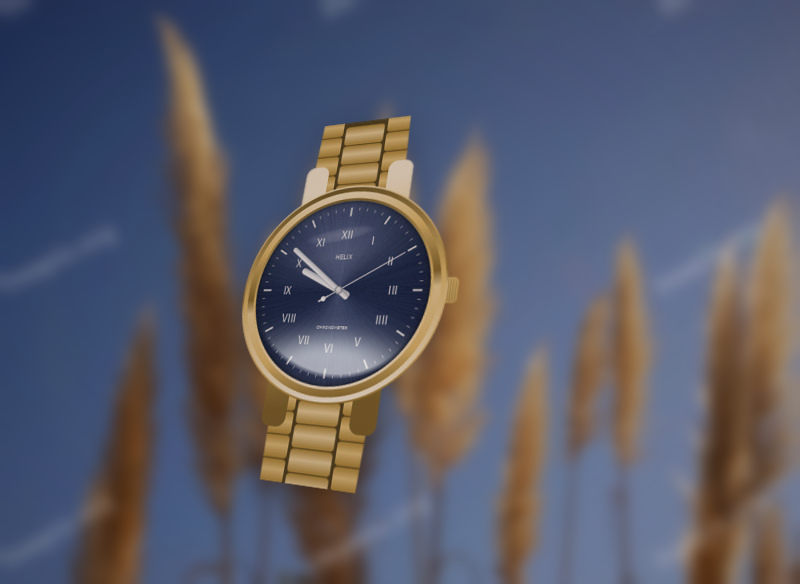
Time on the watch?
9:51:10
